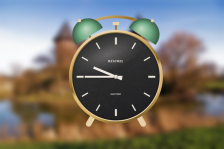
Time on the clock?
9:45
